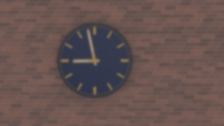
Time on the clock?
8:58
